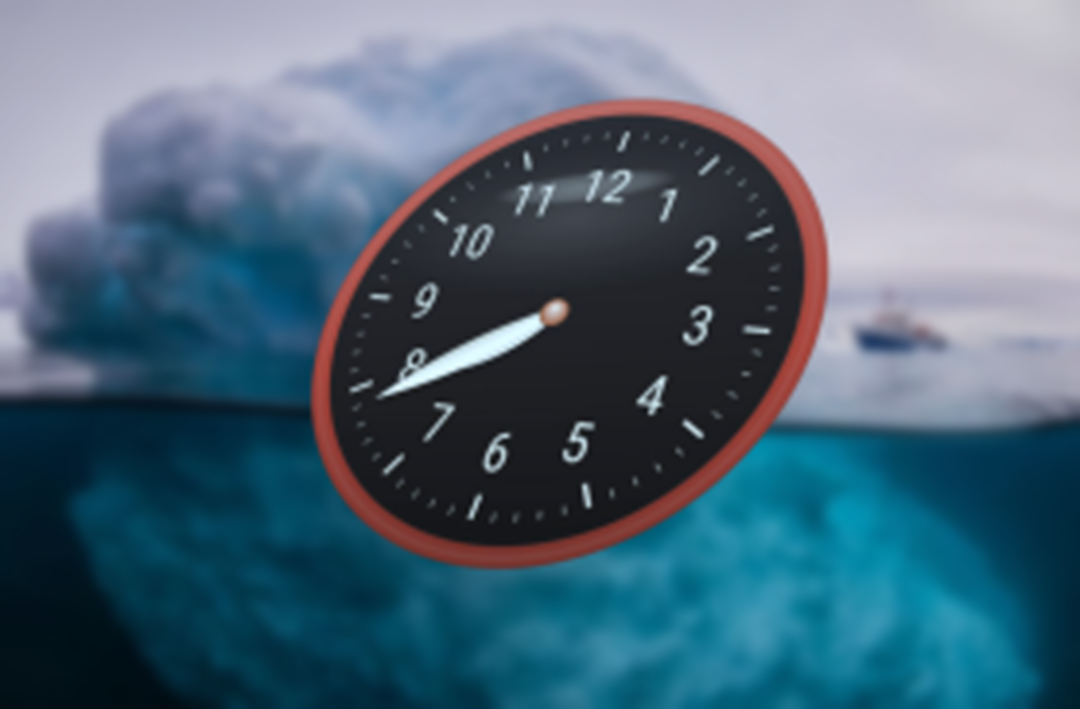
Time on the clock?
7:39
